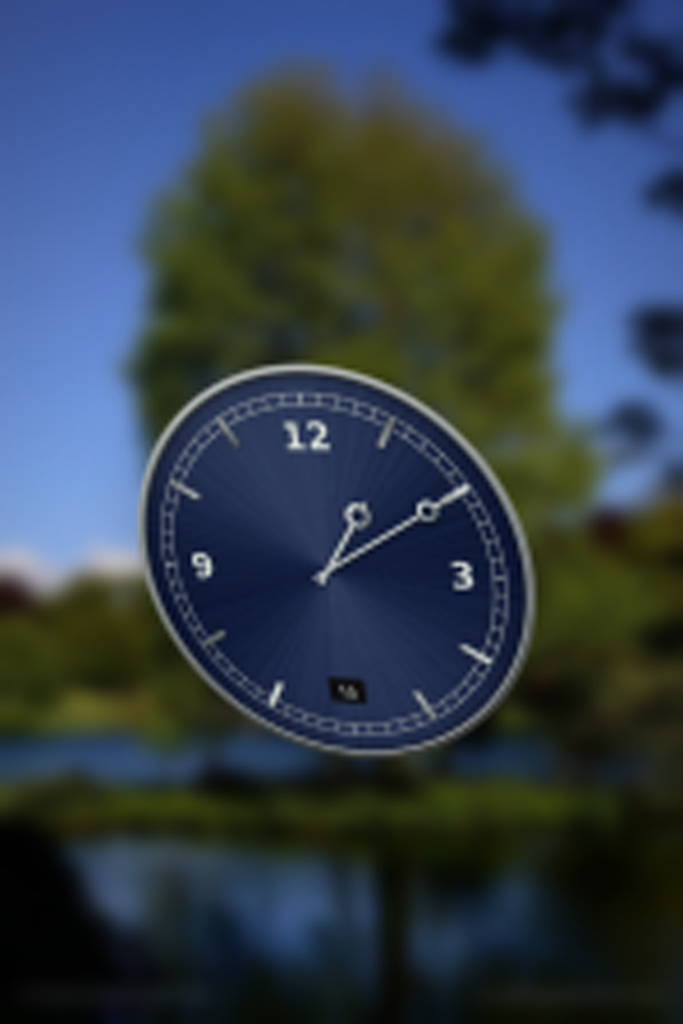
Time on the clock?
1:10
